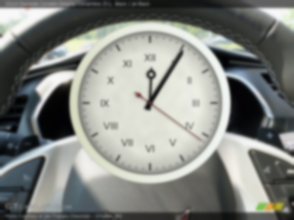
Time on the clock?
12:05:21
